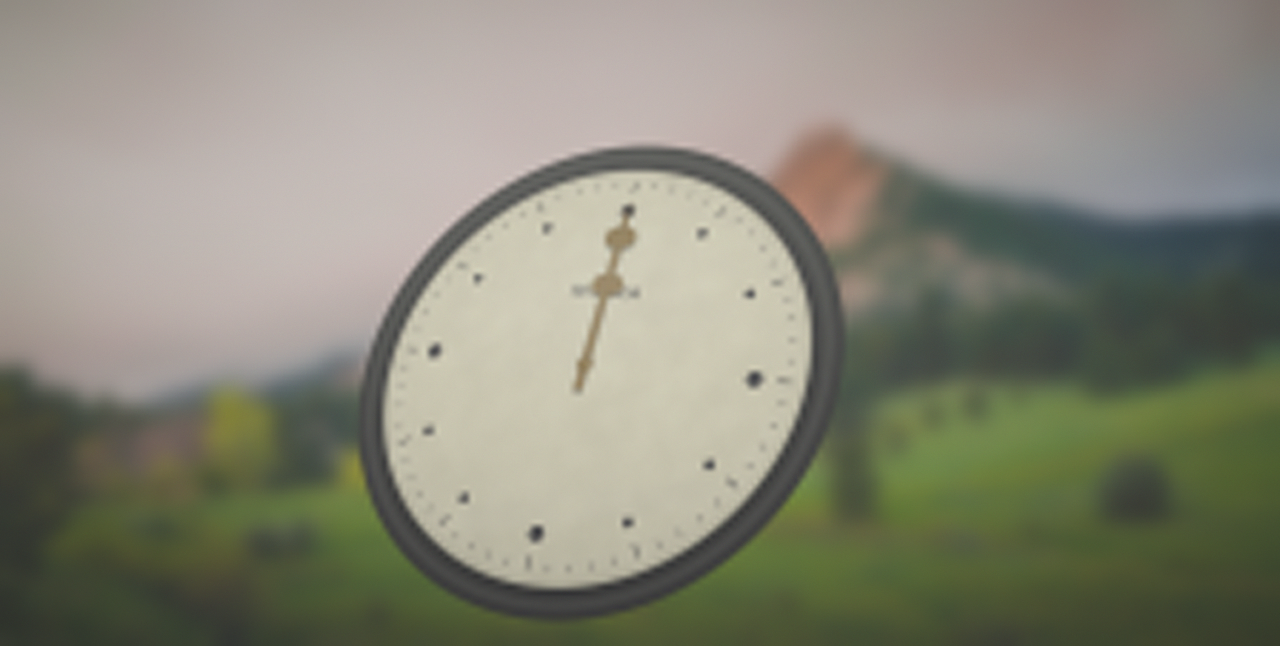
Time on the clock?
12:00
